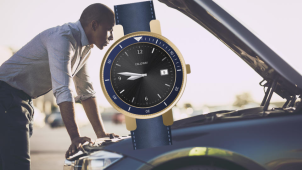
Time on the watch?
8:47
